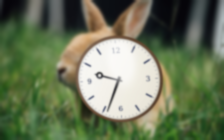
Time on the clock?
9:34
